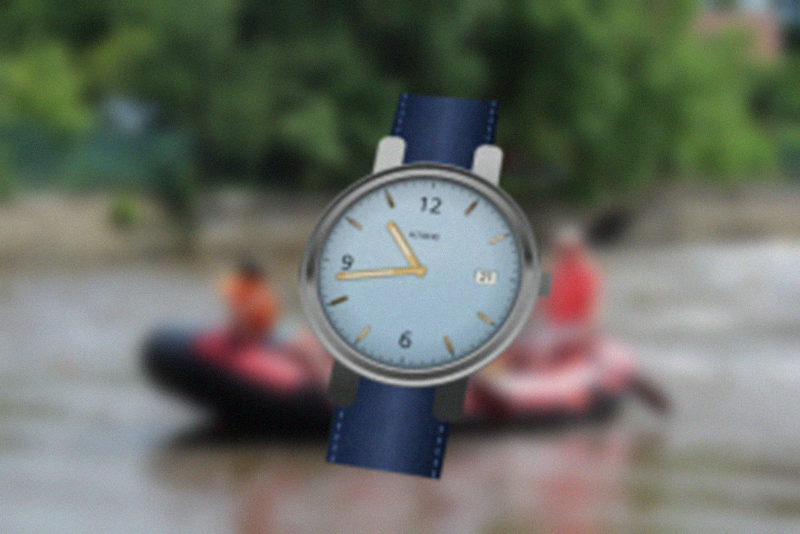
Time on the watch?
10:43
